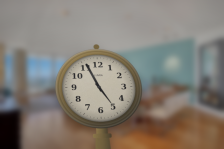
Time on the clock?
4:56
